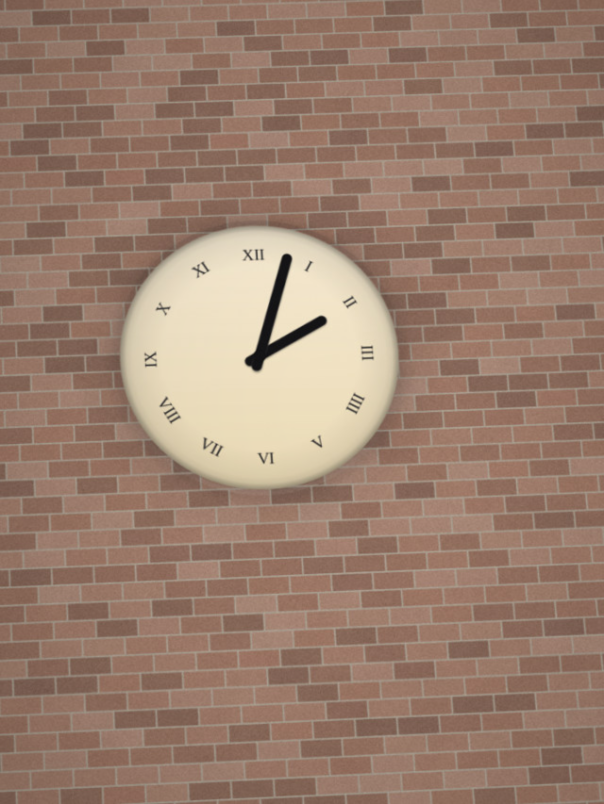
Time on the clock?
2:03
